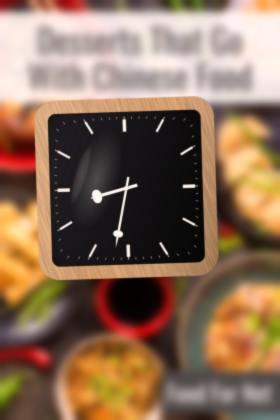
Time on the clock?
8:32
